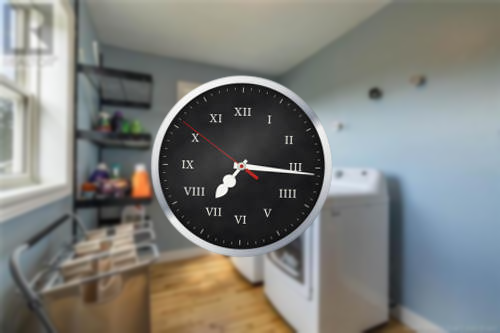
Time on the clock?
7:15:51
